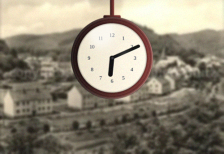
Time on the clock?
6:11
